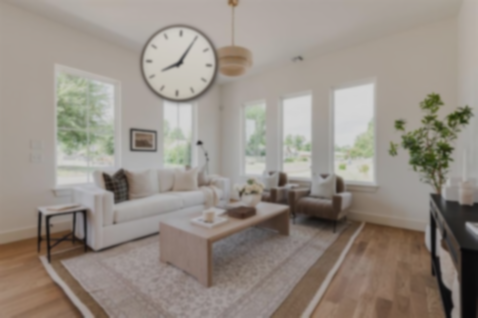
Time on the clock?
8:05
